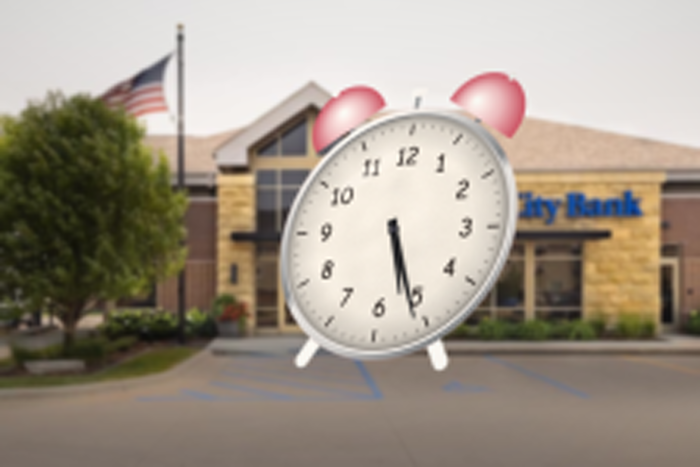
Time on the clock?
5:26
